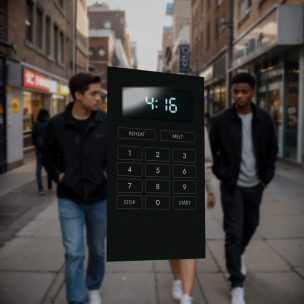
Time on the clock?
4:16
